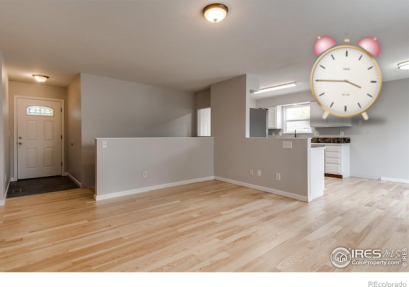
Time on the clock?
3:45
